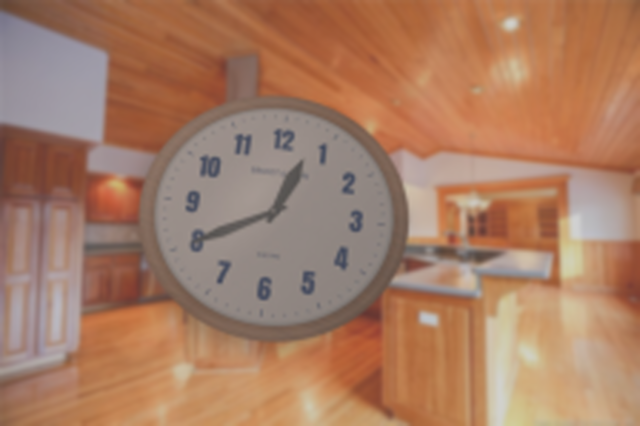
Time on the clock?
12:40
